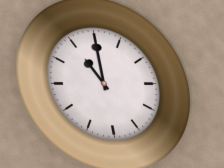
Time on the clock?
11:00
